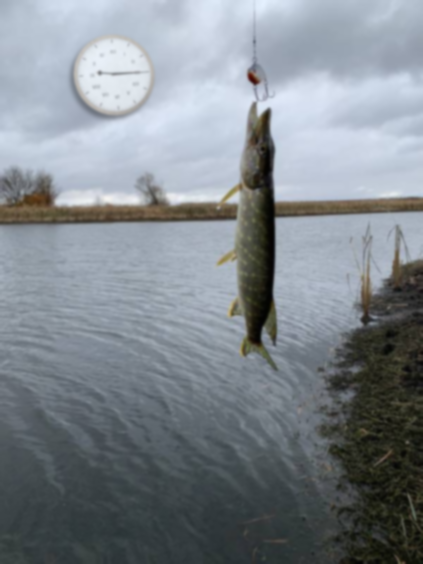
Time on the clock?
9:15
